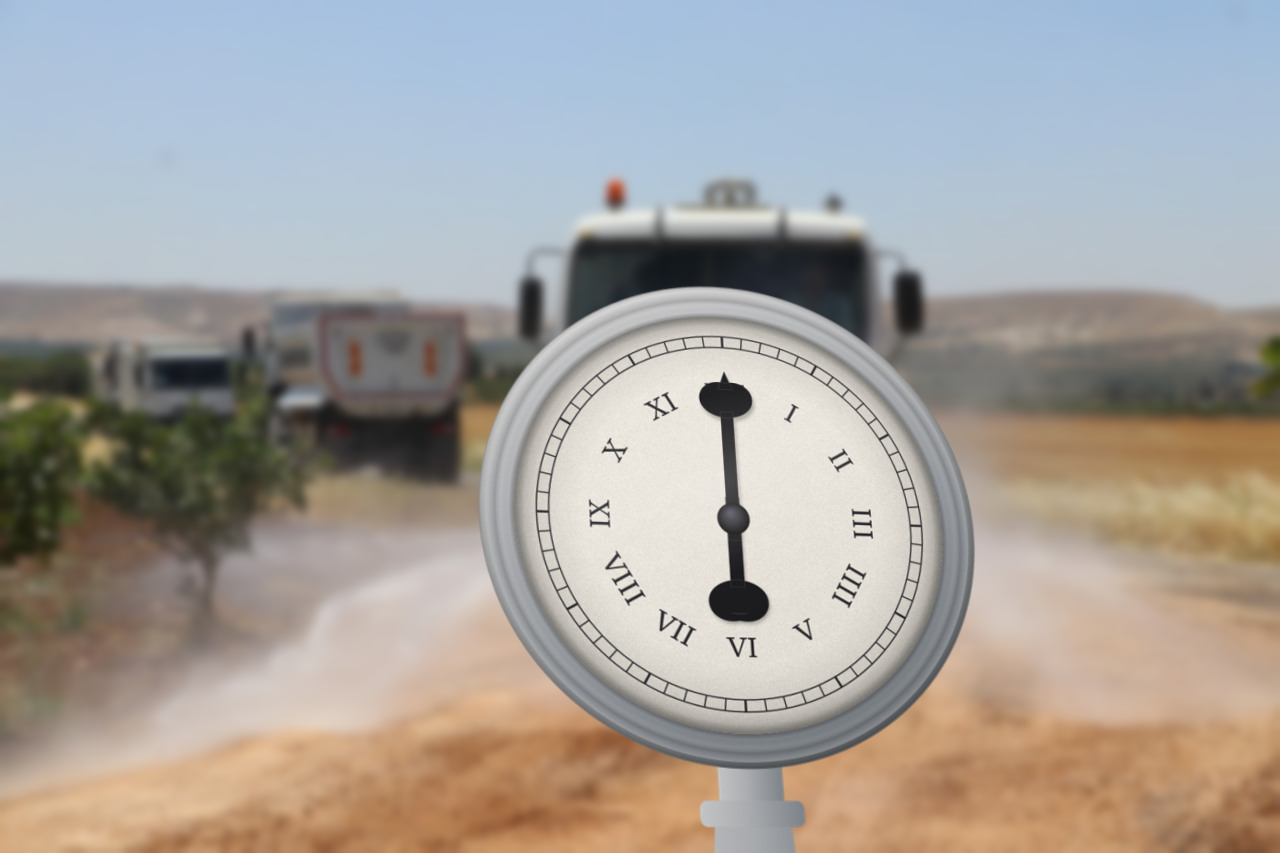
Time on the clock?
6:00
